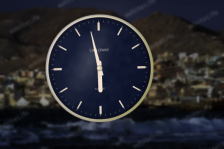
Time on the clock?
5:58
